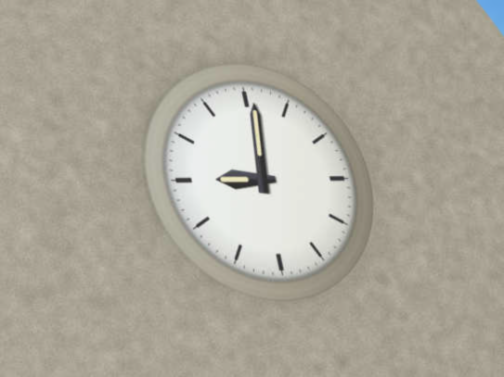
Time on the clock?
9:01
